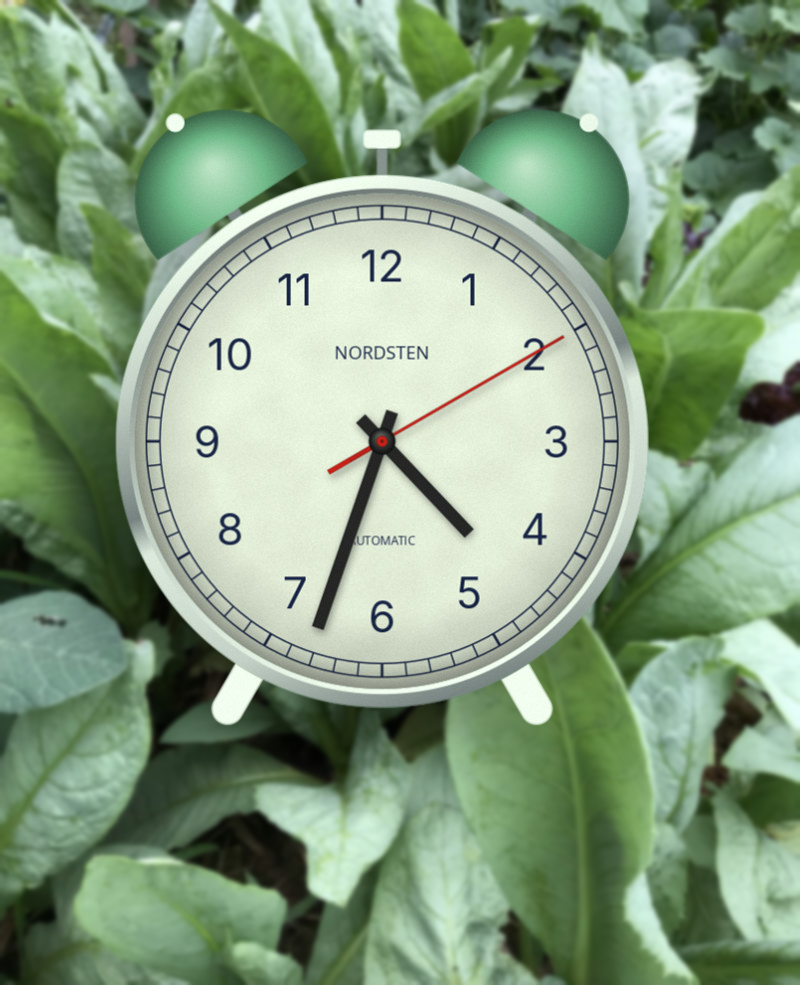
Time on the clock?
4:33:10
